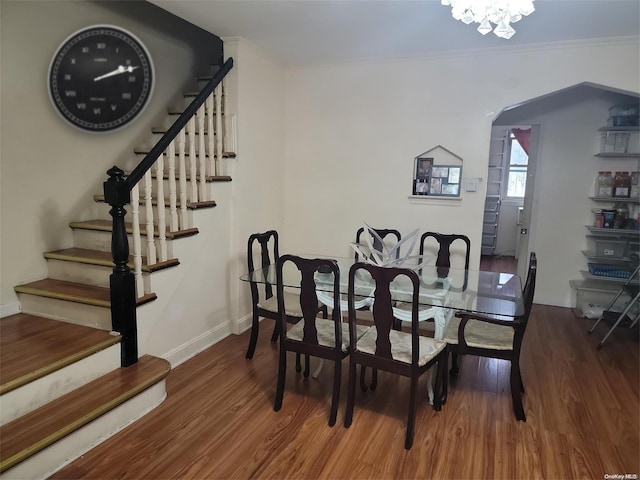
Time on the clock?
2:12
